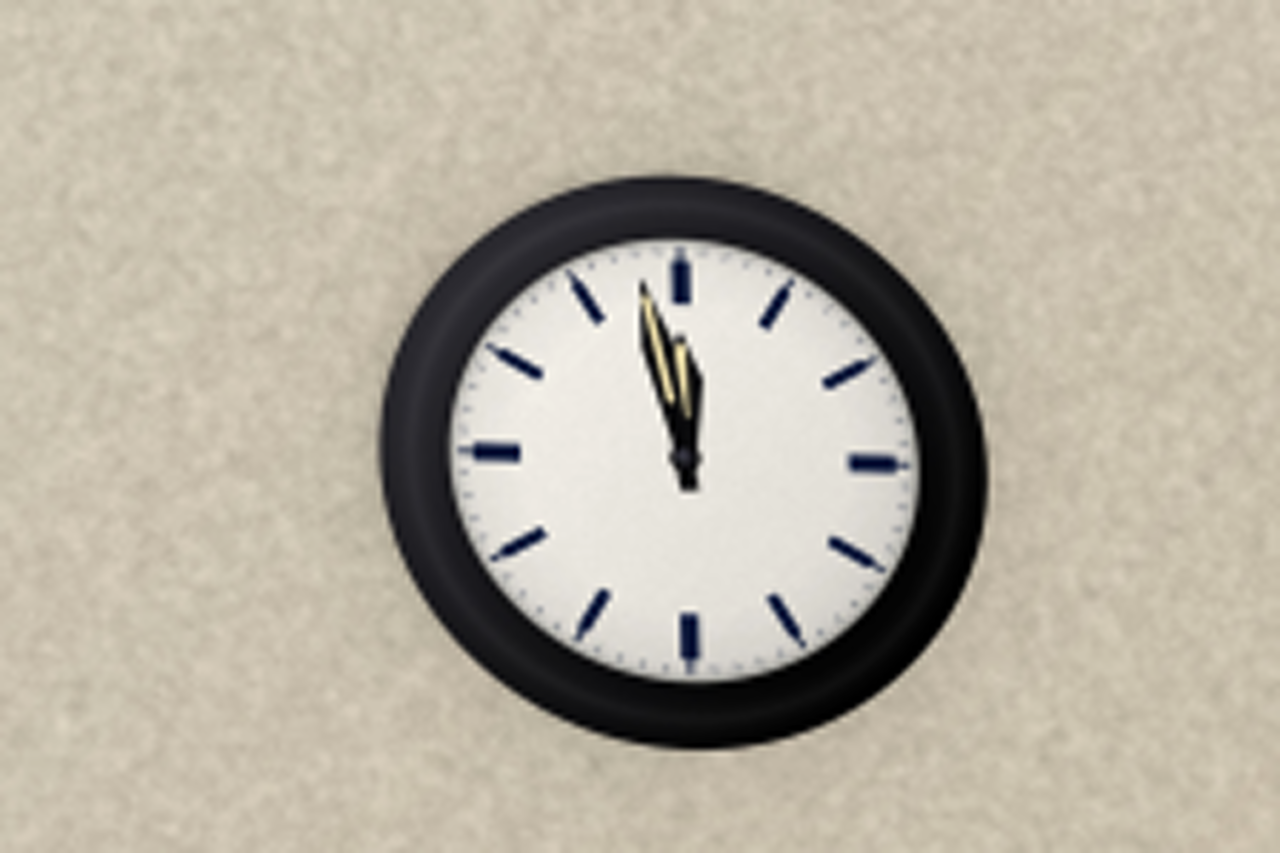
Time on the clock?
11:58
